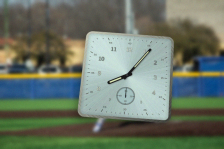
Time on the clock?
8:06
